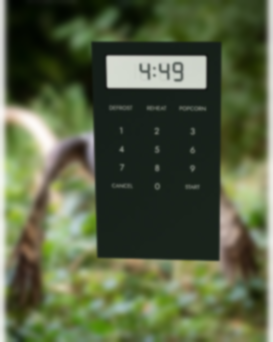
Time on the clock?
4:49
